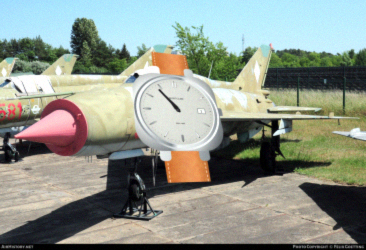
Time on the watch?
10:54
